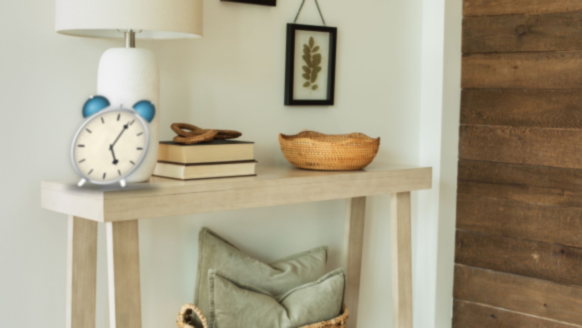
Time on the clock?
5:04
